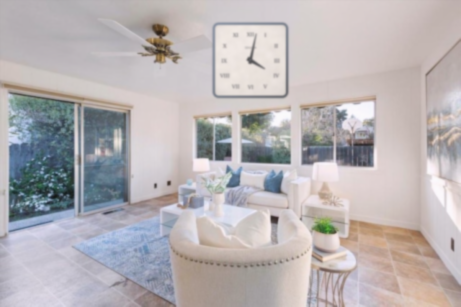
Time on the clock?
4:02
